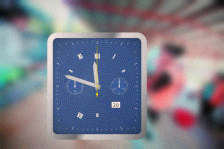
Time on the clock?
11:48
